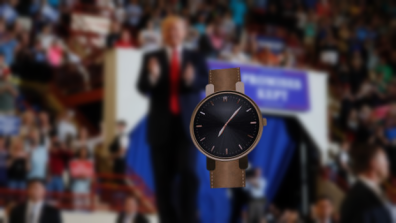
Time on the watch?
7:07
